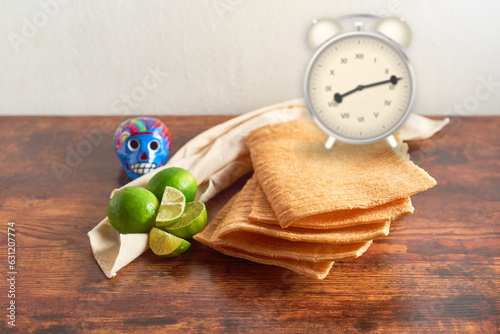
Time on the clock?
8:13
